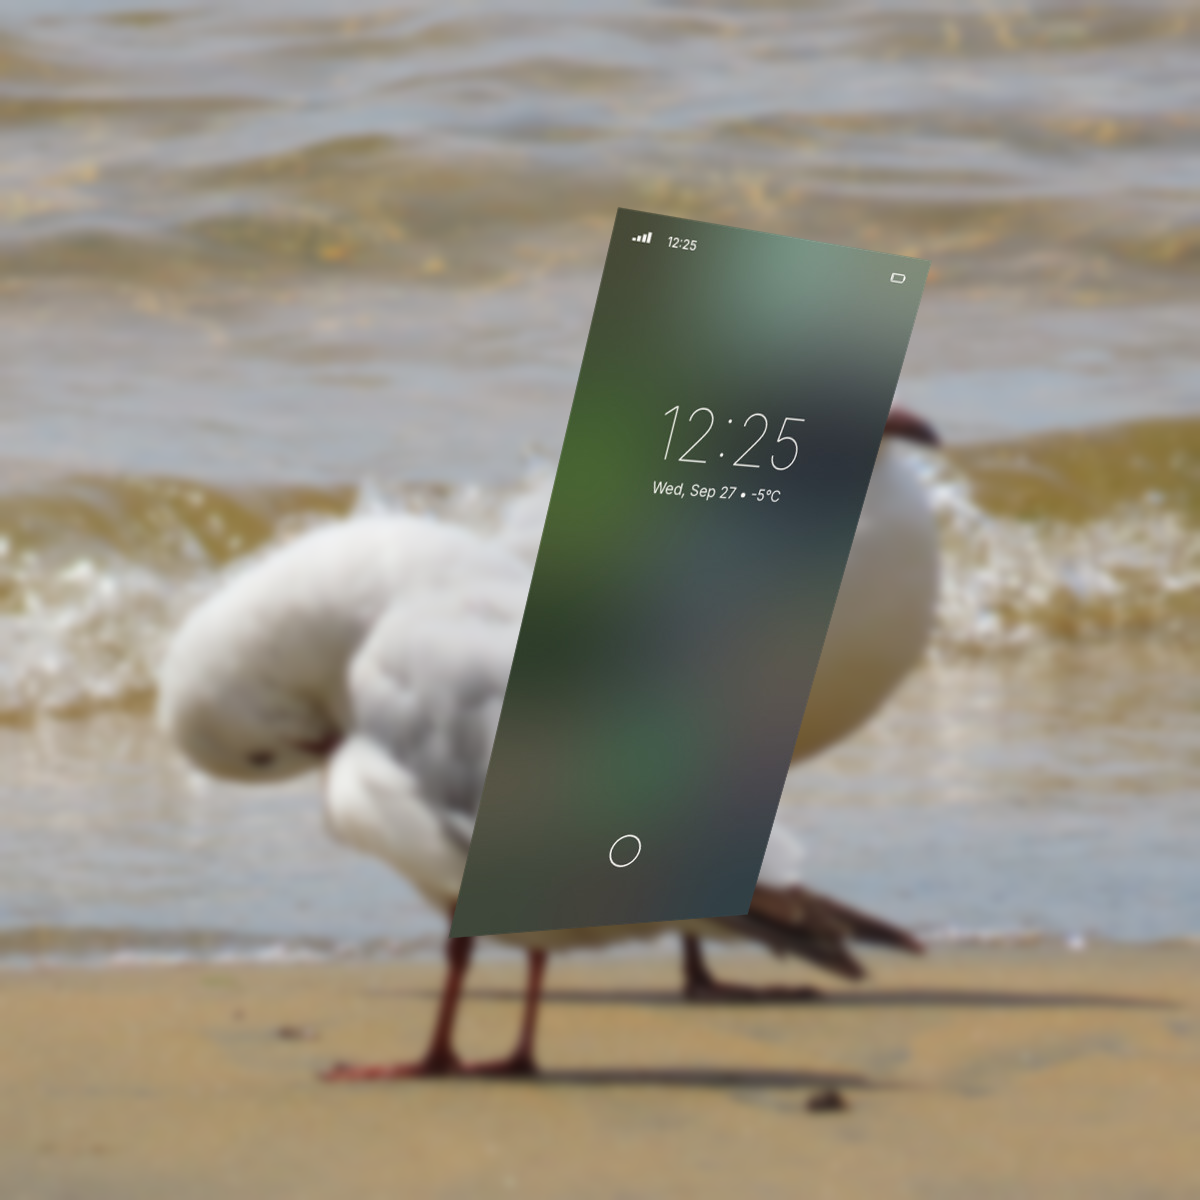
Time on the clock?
12:25
